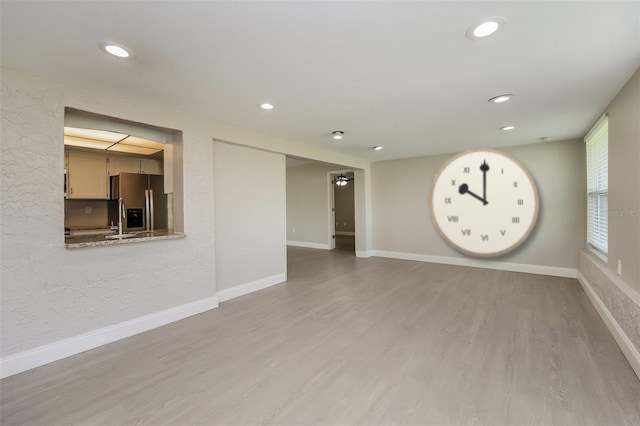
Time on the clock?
10:00
